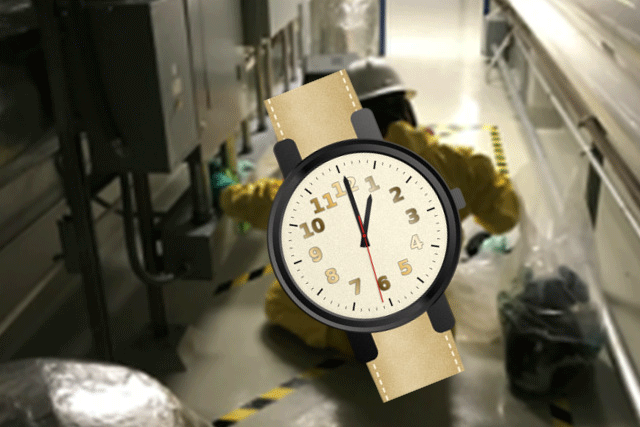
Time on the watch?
1:00:31
